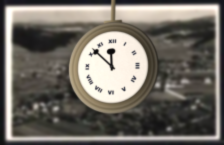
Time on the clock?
11:52
